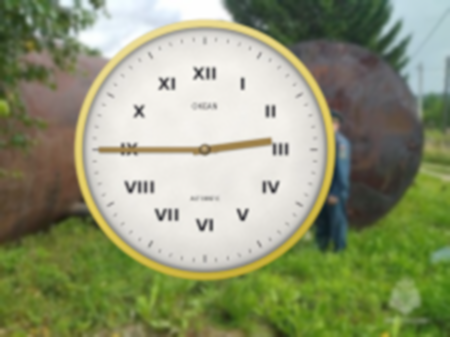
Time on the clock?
2:45
